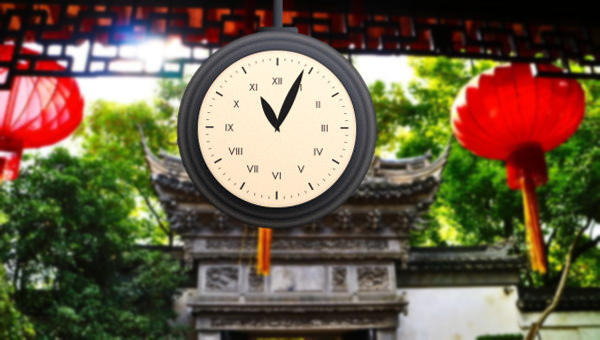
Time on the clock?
11:04
